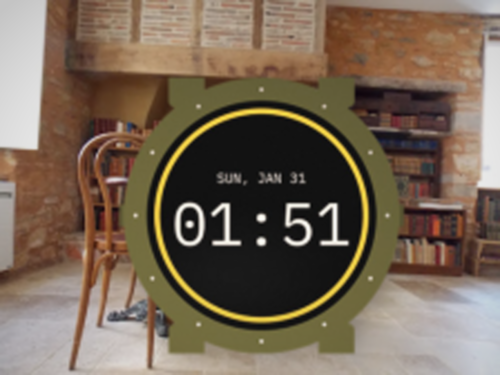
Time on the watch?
1:51
